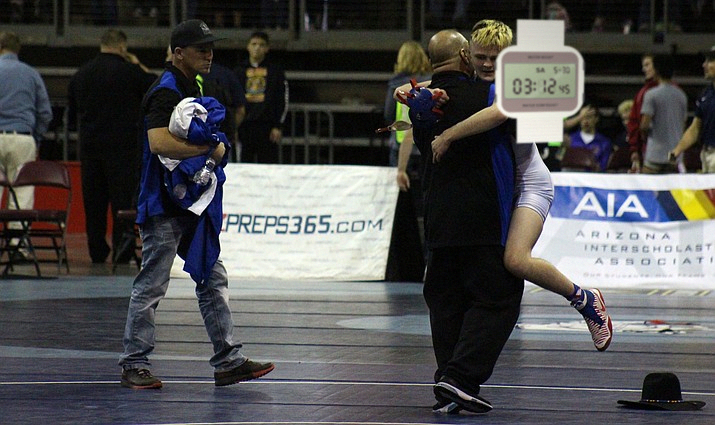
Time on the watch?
3:12
